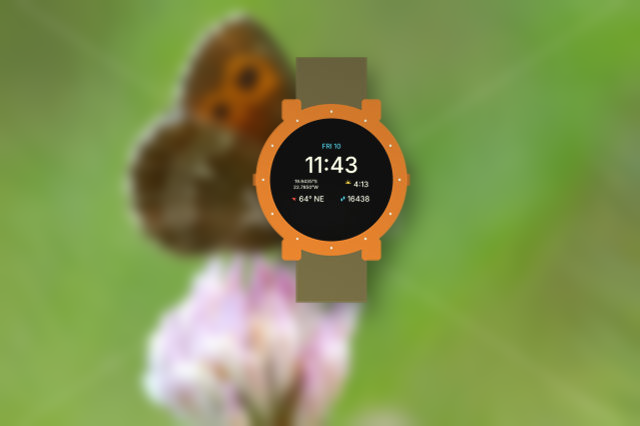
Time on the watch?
11:43
